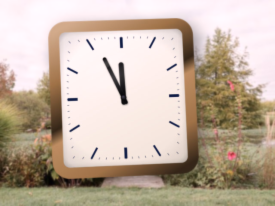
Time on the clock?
11:56
